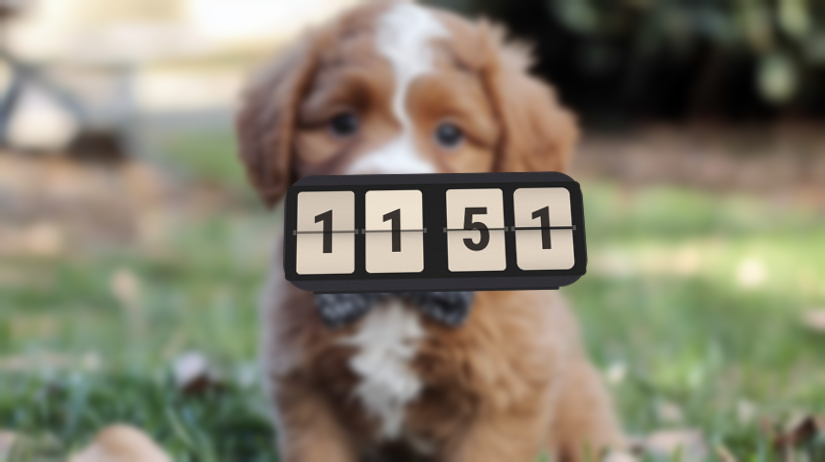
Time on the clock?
11:51
